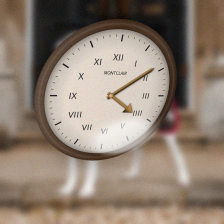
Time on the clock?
4:09
